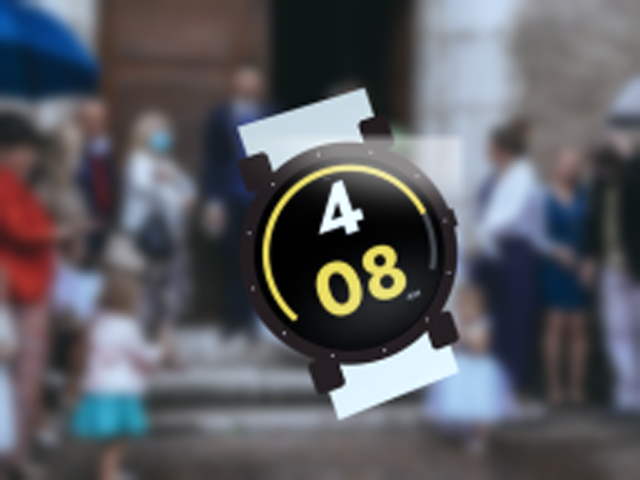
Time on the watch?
4:08
